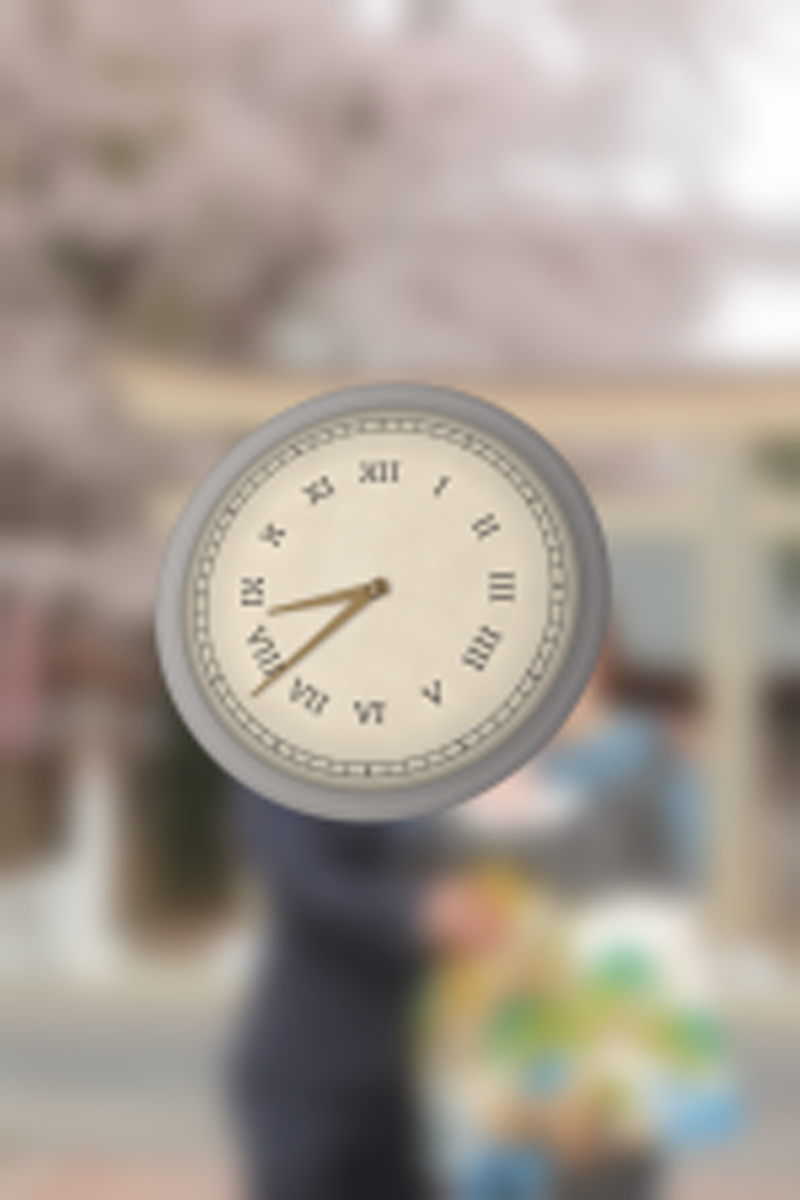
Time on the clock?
8:38
